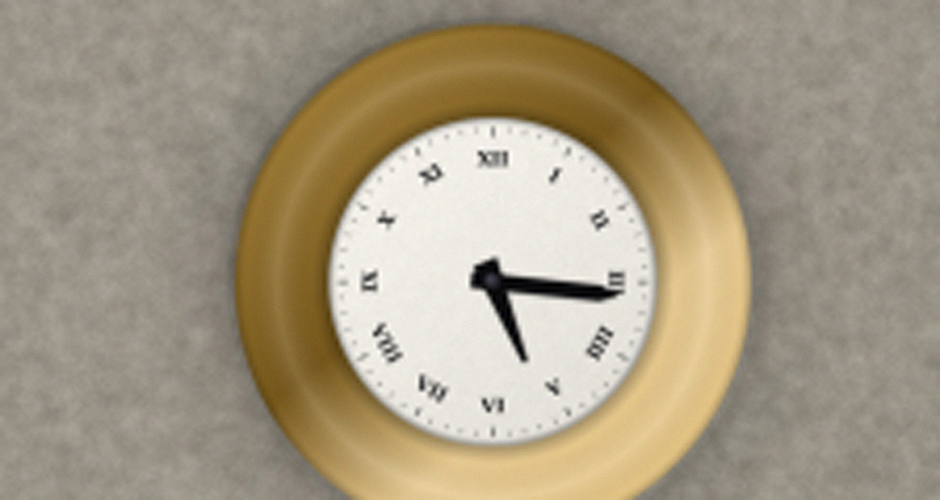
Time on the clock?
5:16
